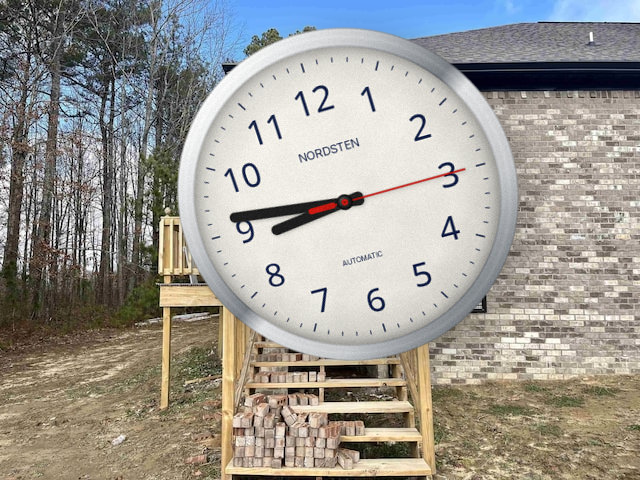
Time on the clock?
8:46:15
